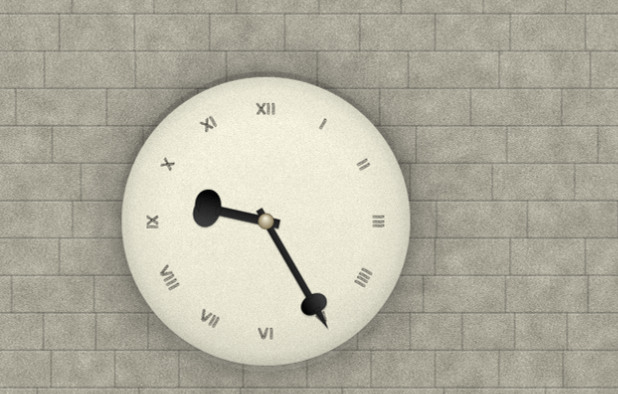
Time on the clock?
9:25
